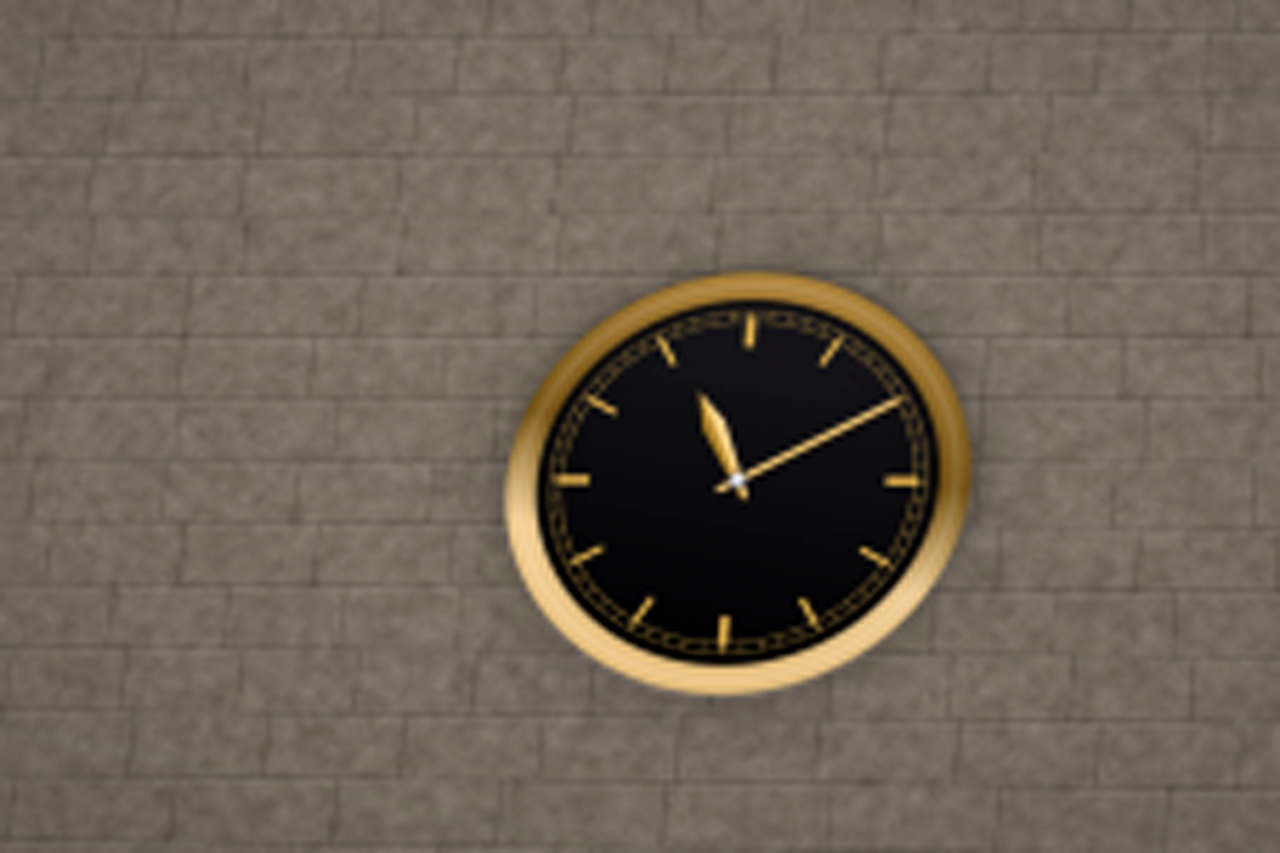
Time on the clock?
11:10
